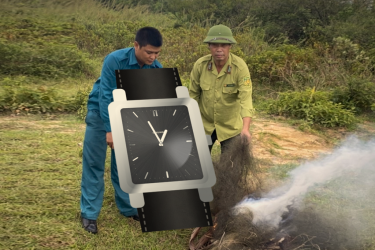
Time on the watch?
12:57
